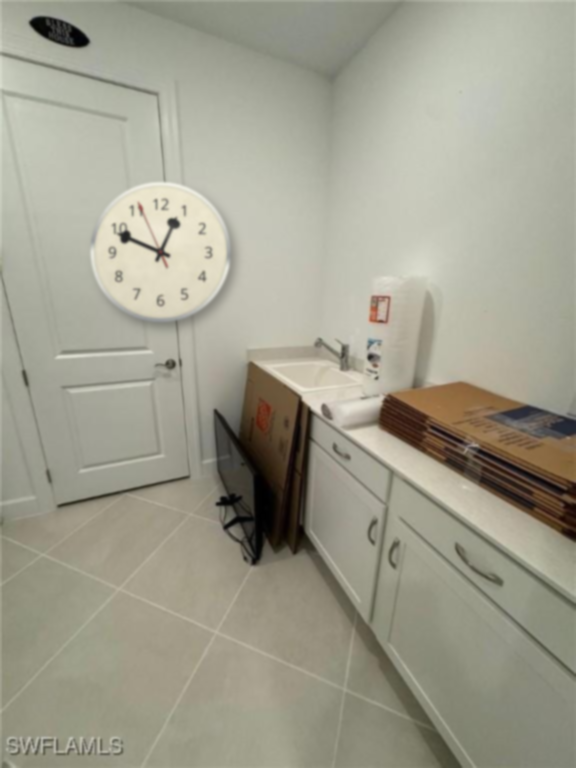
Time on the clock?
12:48:56
